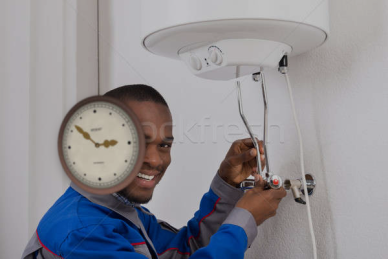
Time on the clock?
2:52
